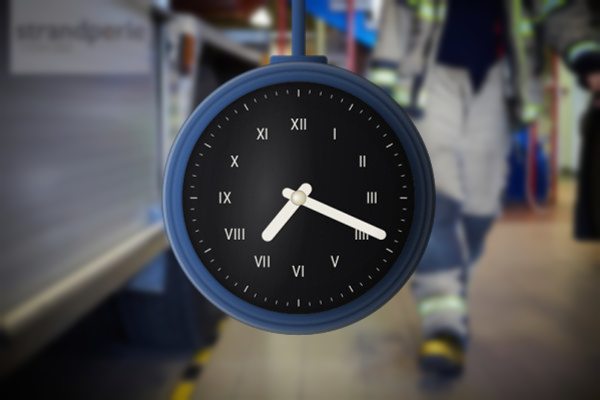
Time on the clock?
7:19
